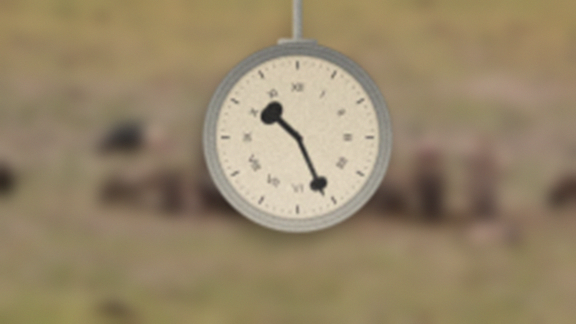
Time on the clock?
10:26
